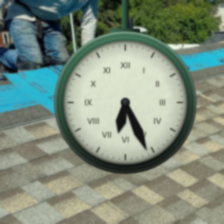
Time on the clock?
6:26
